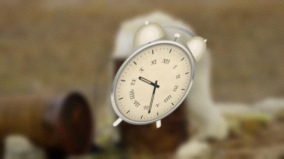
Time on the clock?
9:28
